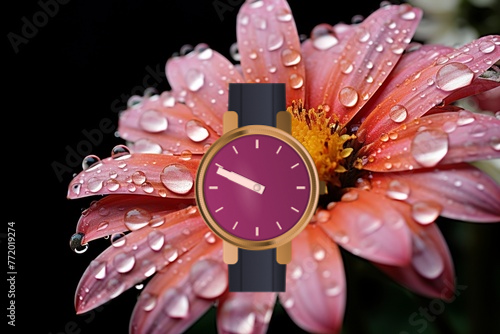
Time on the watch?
9:49
